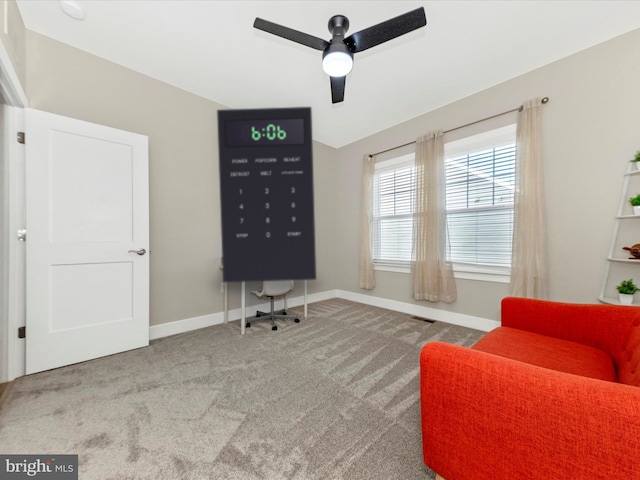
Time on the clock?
6:06
